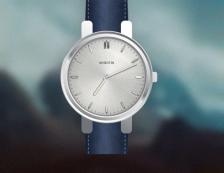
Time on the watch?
7:11
